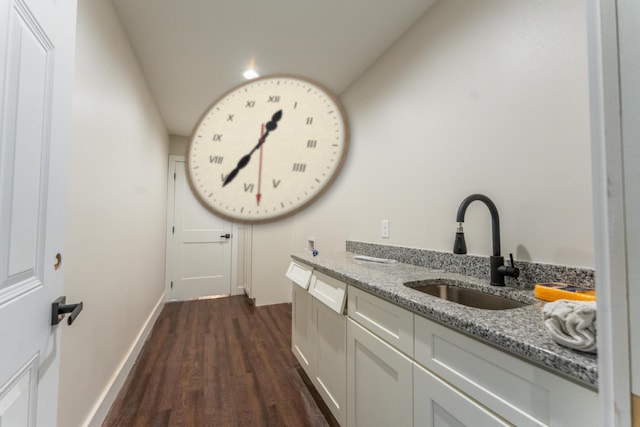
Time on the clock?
12:34:28
